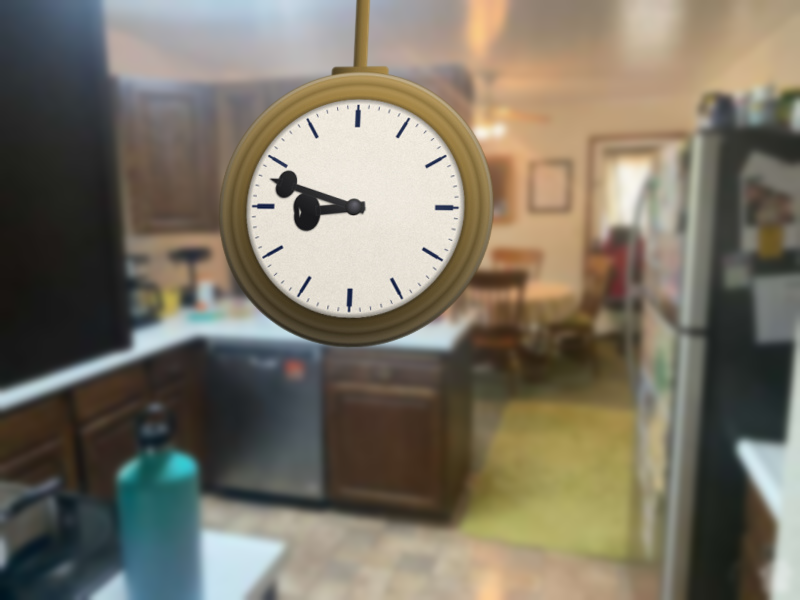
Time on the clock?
8:48
